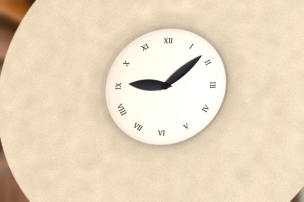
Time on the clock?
9:08
